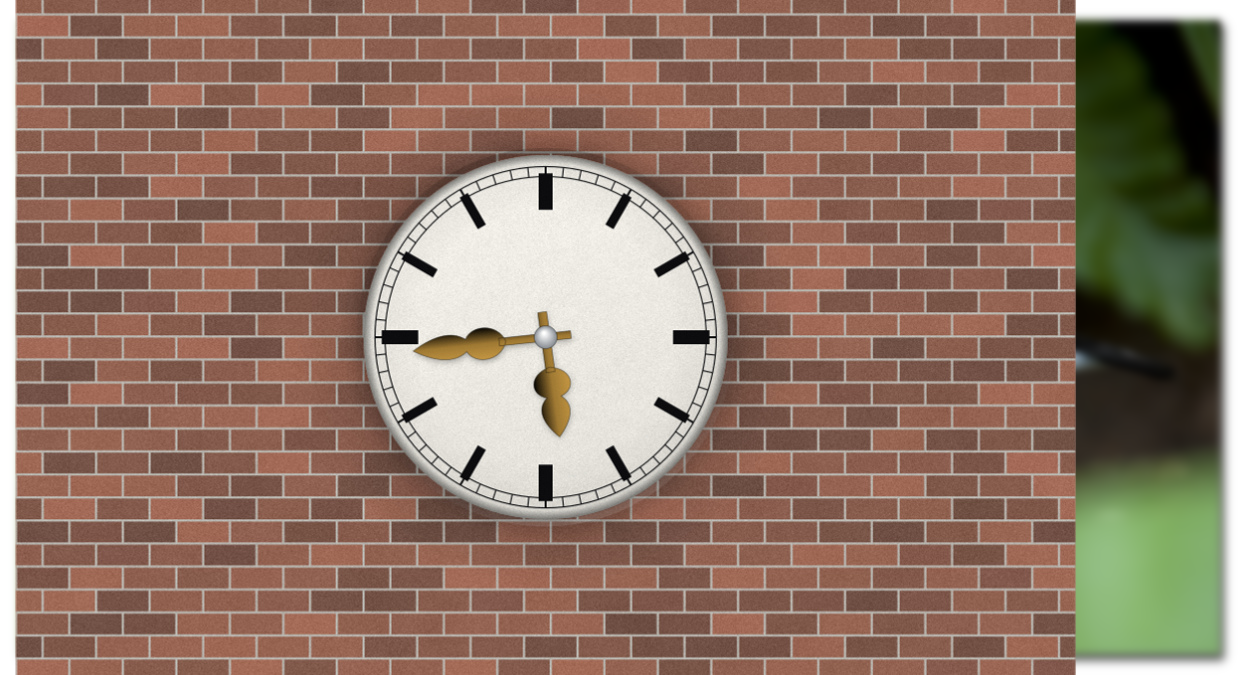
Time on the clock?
5:44
